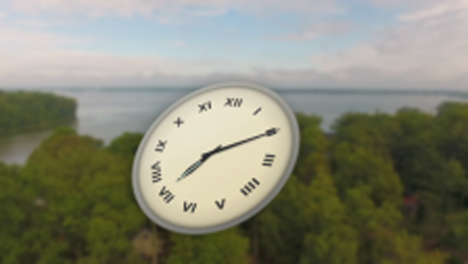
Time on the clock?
7:10
